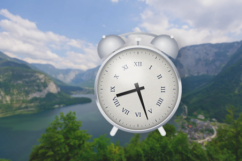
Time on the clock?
8:27
